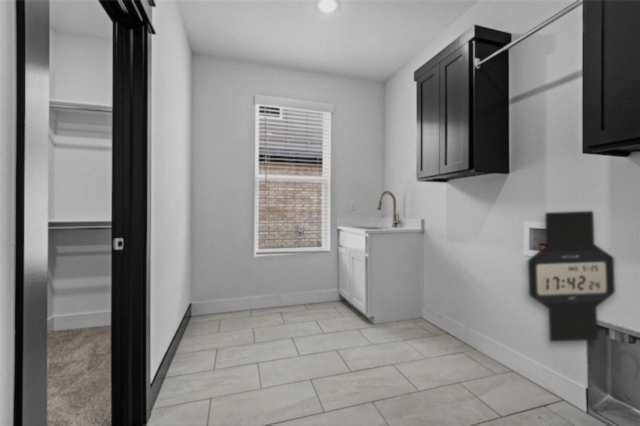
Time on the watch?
17:42
